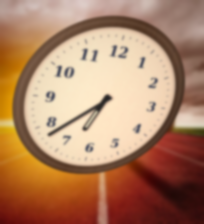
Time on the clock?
6:38
